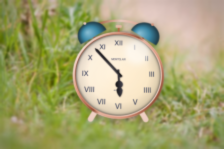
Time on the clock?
5:53
